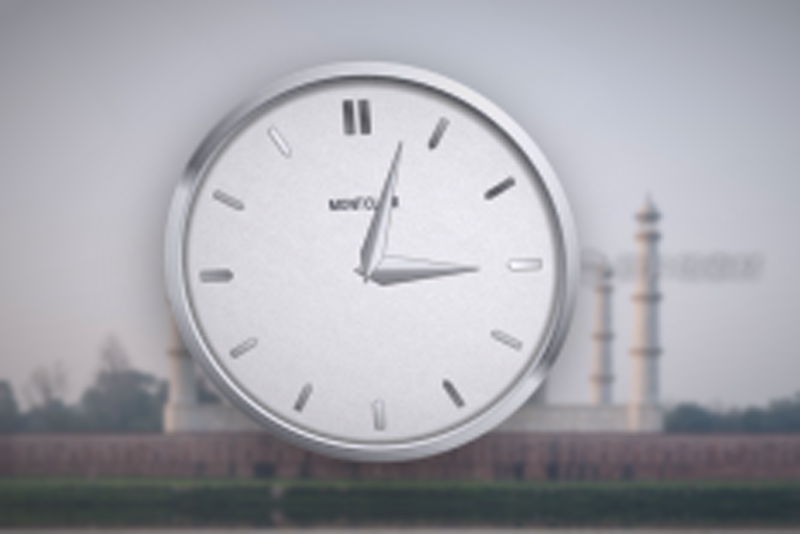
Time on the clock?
3:03
